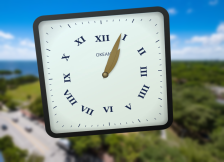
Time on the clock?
1:04
